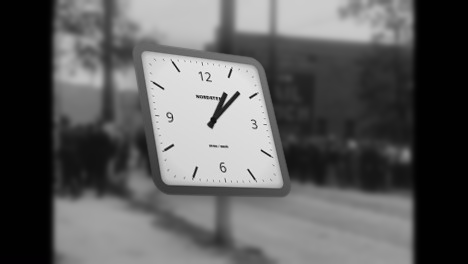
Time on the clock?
1:08
